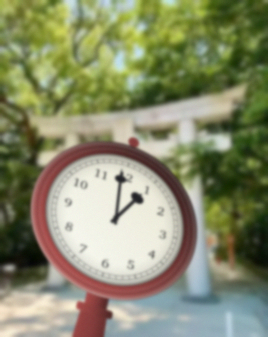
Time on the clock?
12:59
